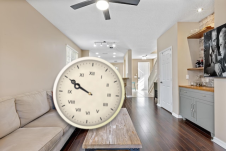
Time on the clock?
9:50
